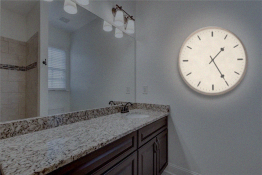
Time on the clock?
1:25
